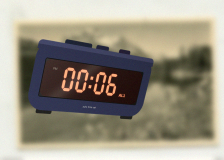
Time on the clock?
0:06
